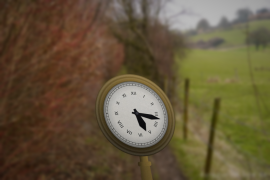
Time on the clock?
5:17
